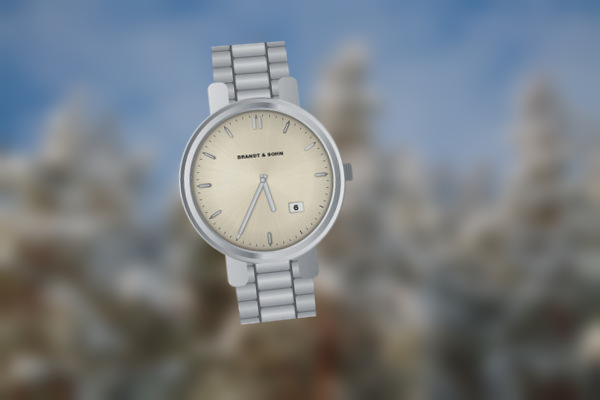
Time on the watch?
5:35
